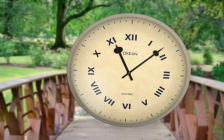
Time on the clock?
11:08
